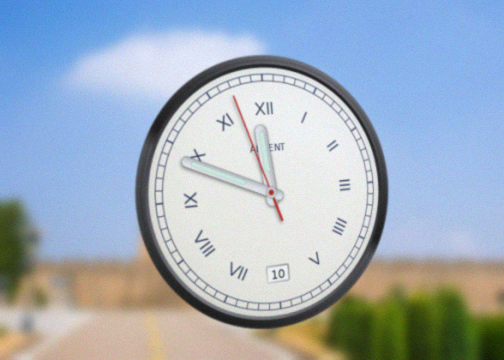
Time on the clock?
11:48:57
